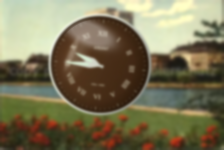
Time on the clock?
9:45
